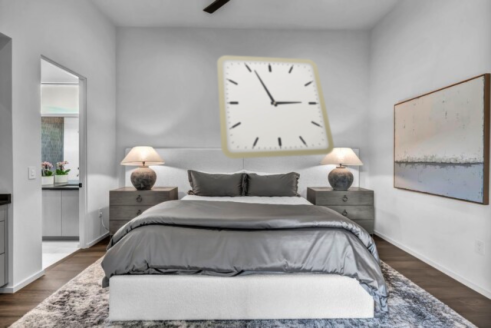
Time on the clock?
2:56
